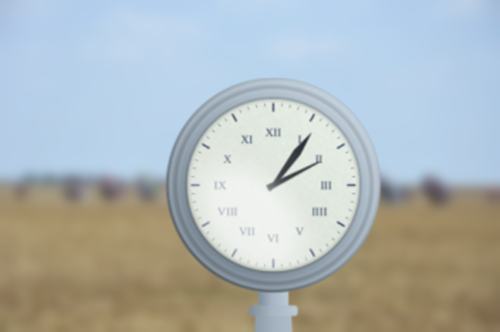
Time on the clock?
2:06
